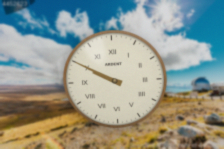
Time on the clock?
9:50
